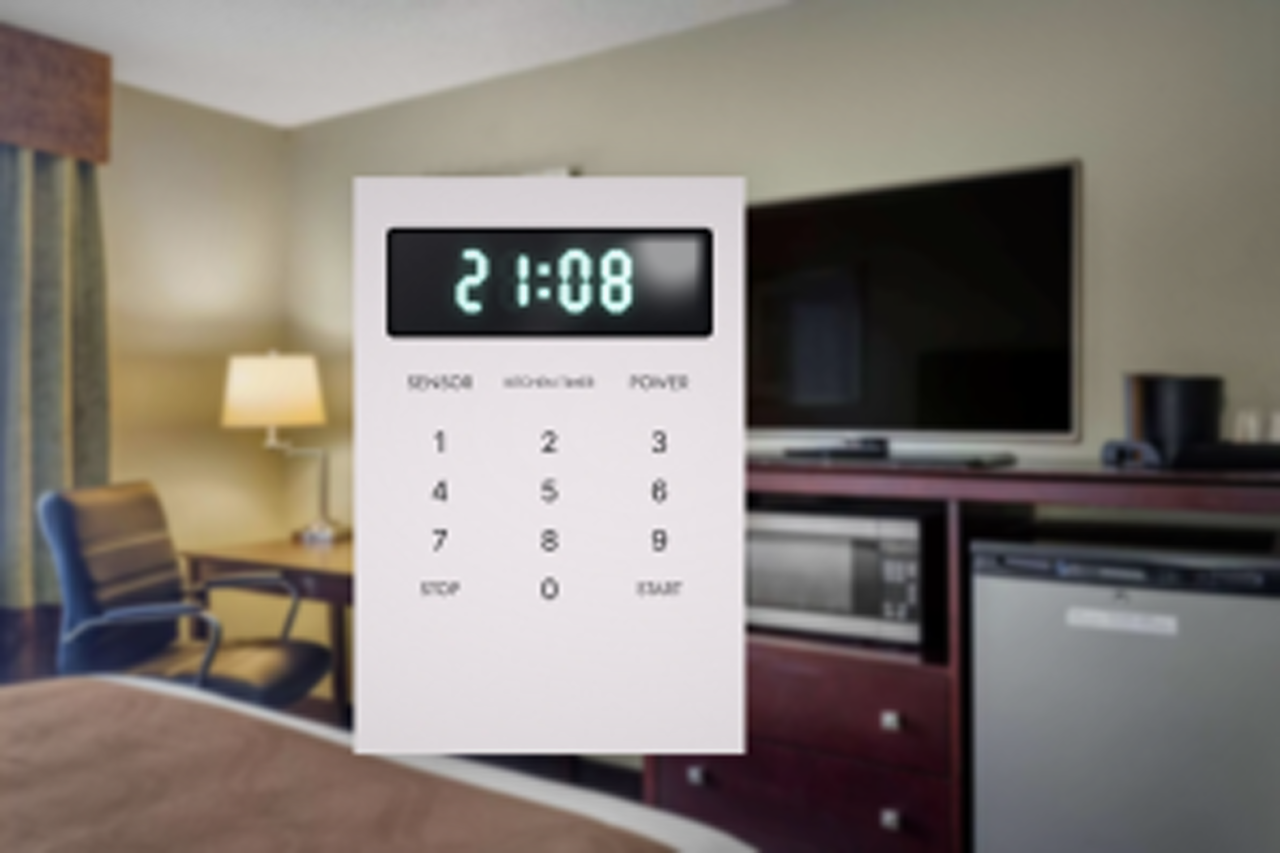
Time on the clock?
21:08
